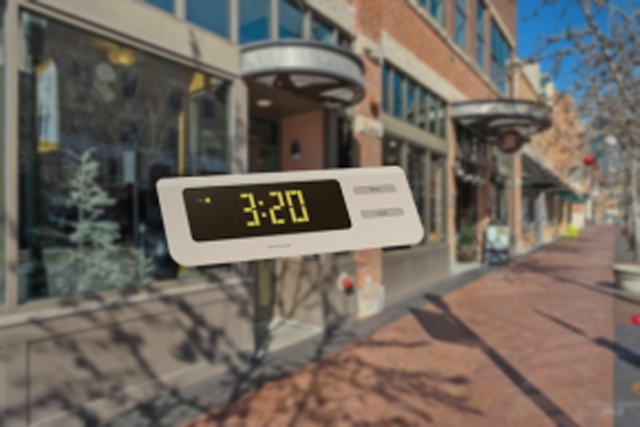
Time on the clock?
3:20
